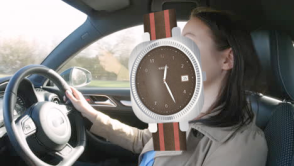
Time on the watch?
12:26
